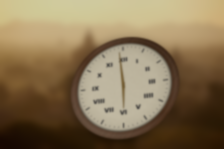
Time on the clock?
5:59
